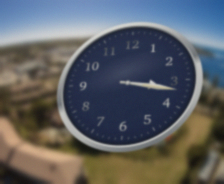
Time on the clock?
3:17
